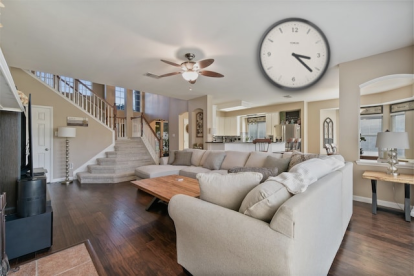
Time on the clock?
3:22
